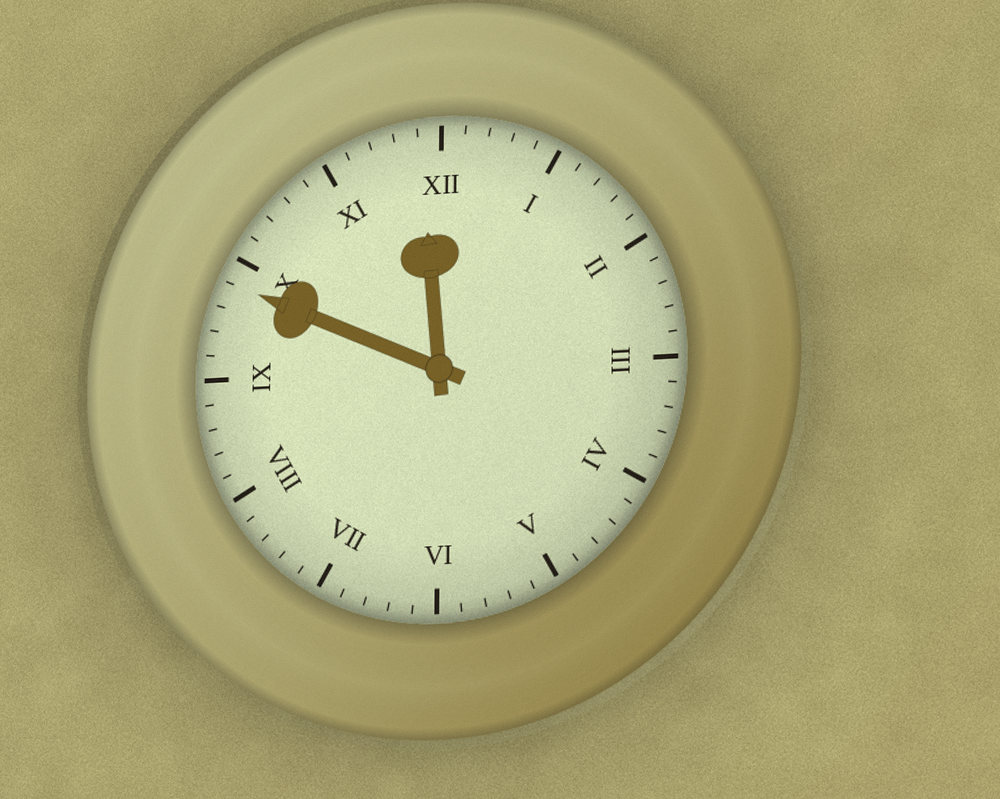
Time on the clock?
11:49
